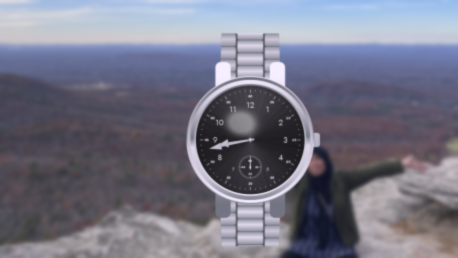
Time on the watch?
8:43
